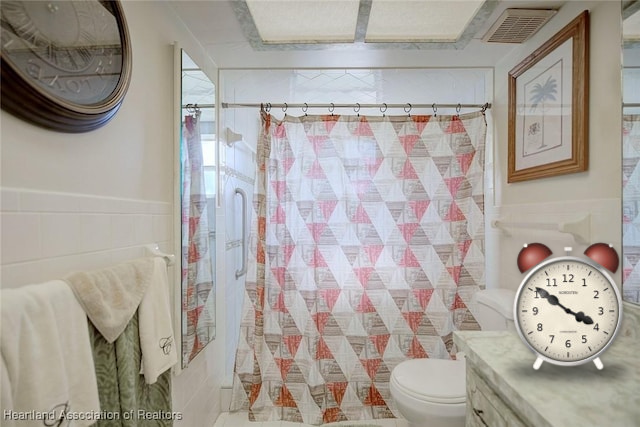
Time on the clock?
3:51
